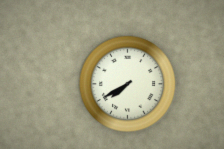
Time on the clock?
7:40
